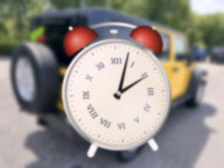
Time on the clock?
2:03
